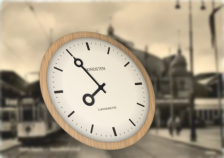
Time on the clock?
7:55
